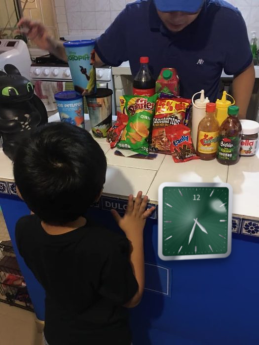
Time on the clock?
4:33
